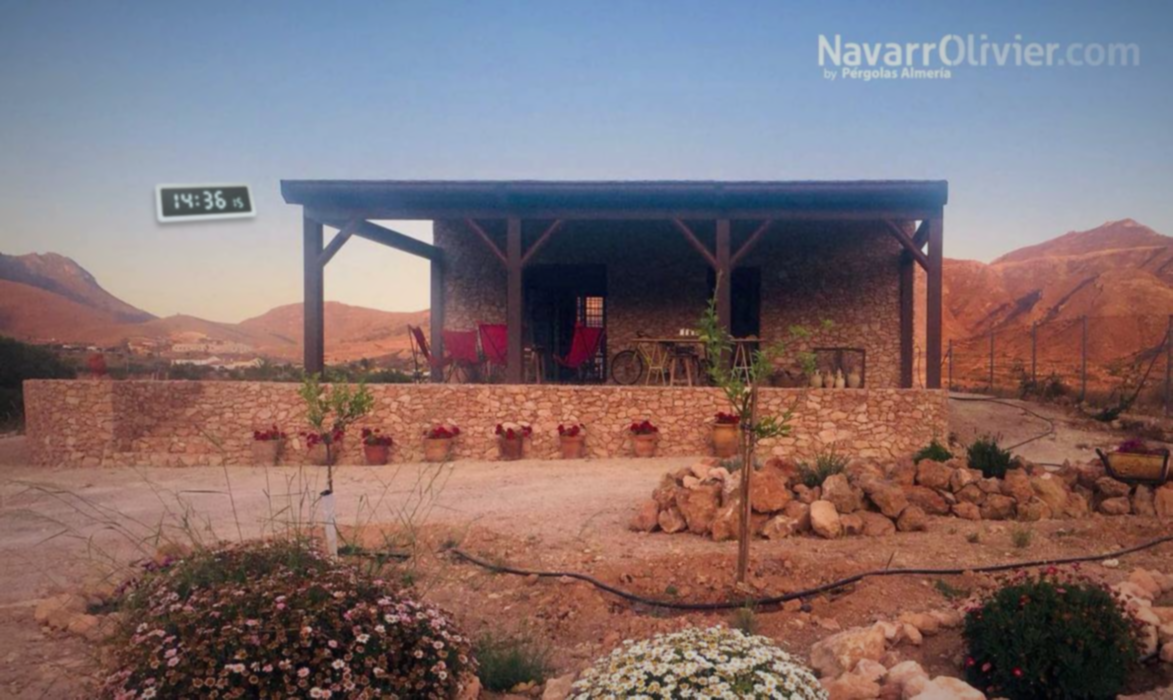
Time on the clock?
14:36
